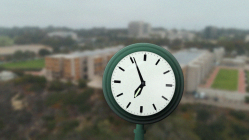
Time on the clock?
6:56
